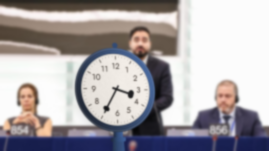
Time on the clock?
3:35
